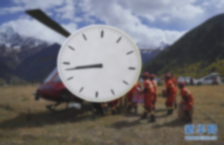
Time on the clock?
8:43
